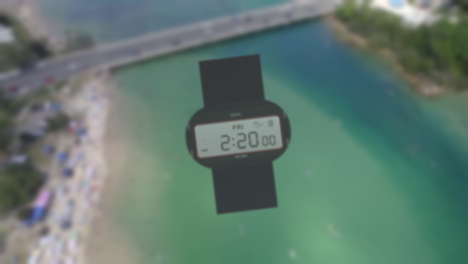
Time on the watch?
2:20
